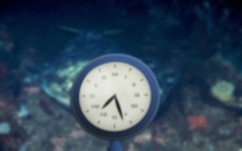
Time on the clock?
7:27
